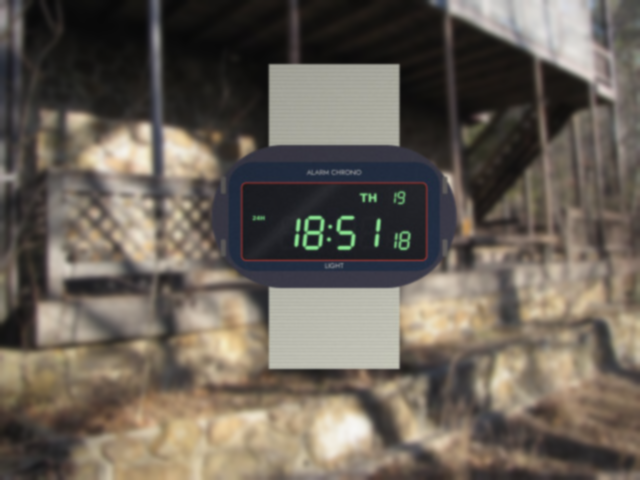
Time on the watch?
18:51:18
